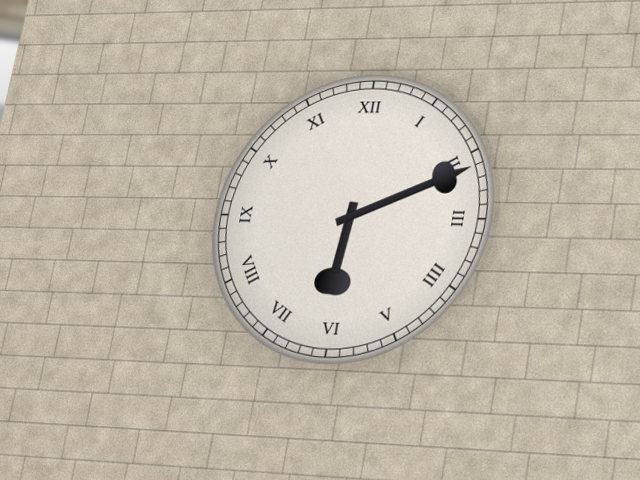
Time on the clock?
6:11
